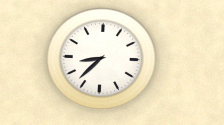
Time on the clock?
8:37
